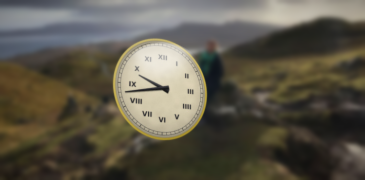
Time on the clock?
9:43
